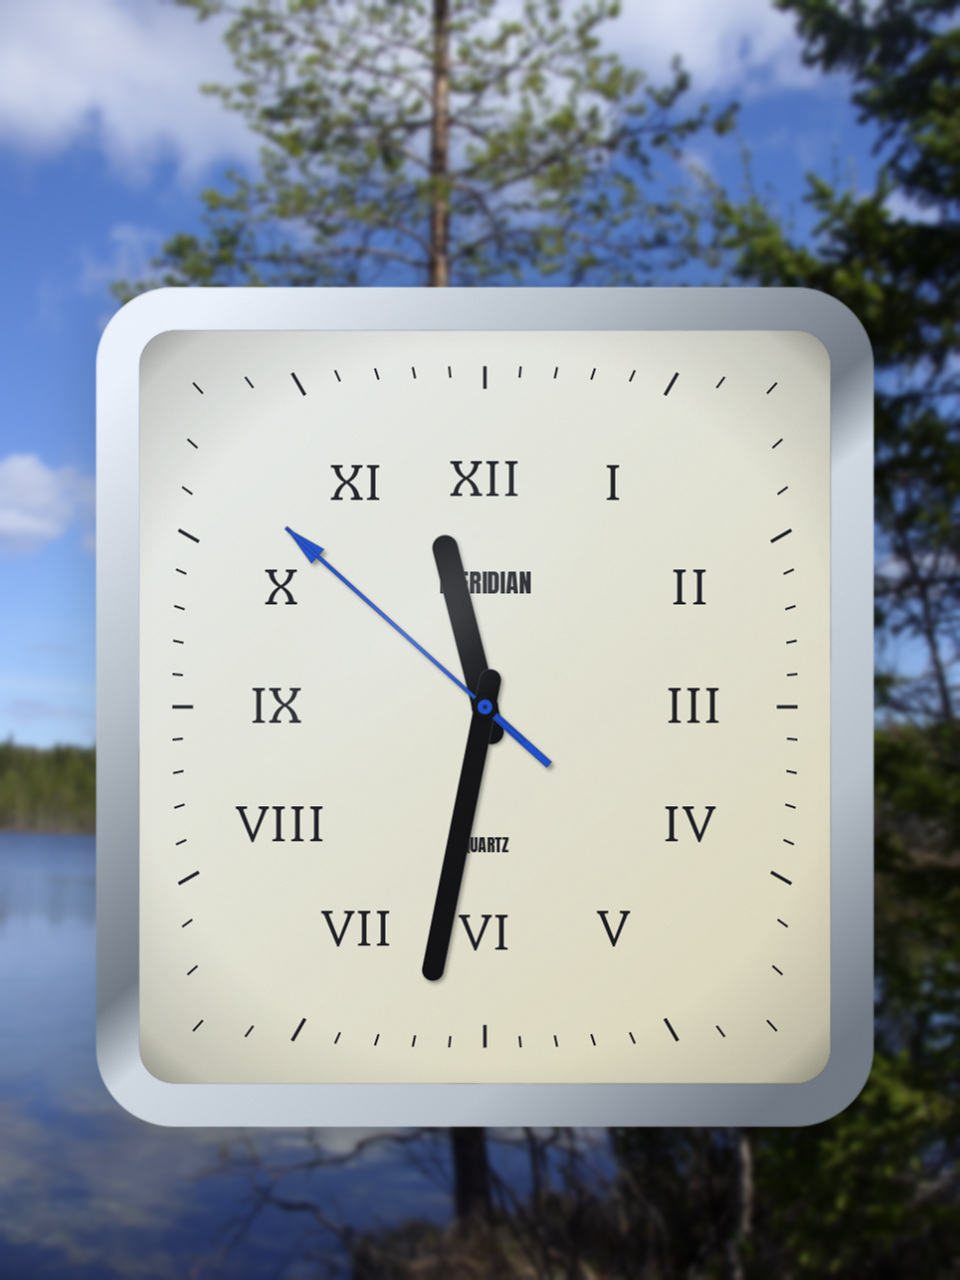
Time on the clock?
11:31:52
